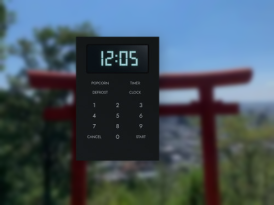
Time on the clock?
12:05
